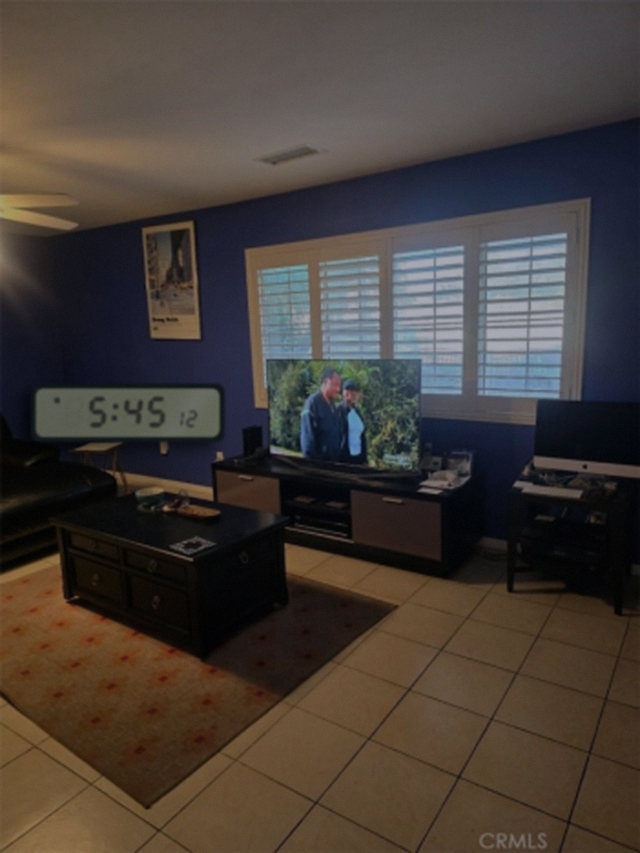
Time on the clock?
5:45:12
